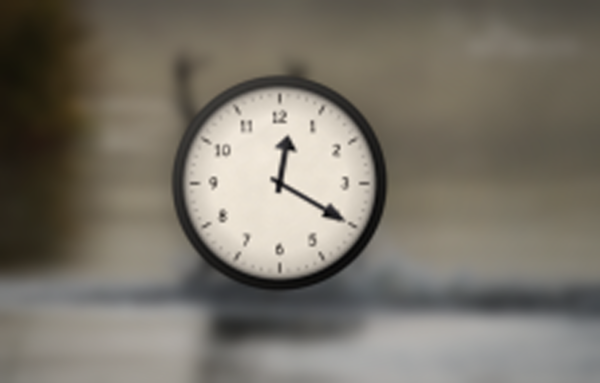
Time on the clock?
12:20
